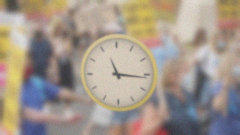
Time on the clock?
11:16
